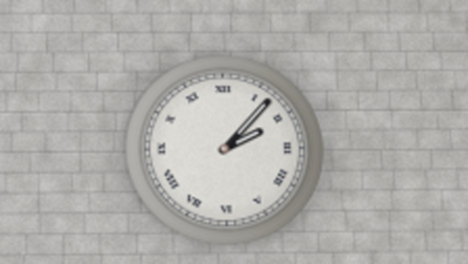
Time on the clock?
2:07
